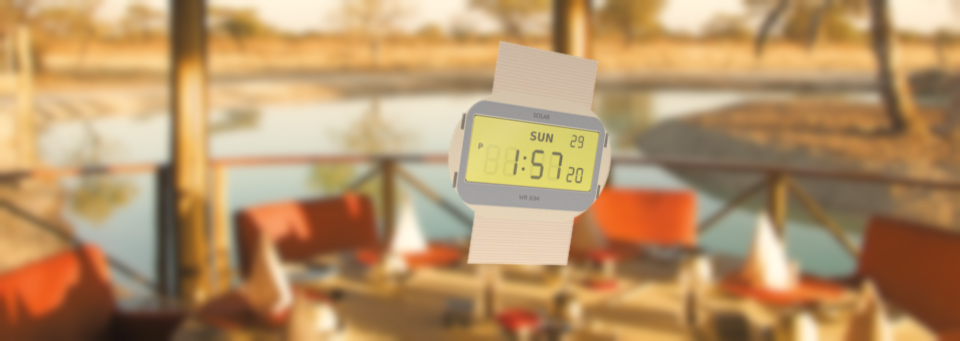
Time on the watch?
1:57:20
